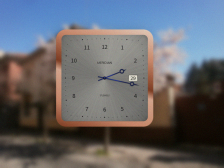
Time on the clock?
2:17
